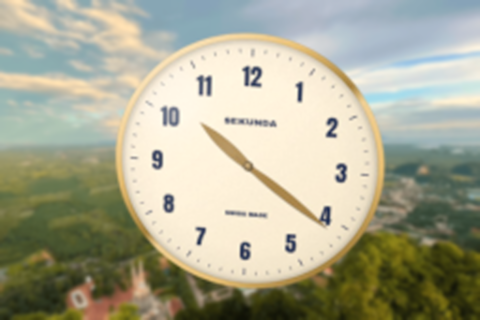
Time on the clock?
10:21
